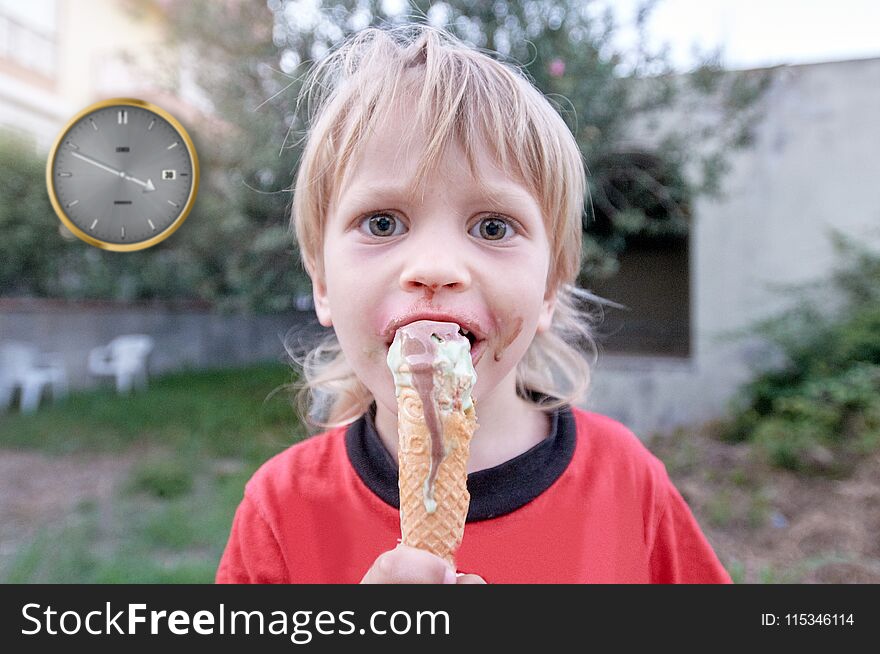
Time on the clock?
3:49
